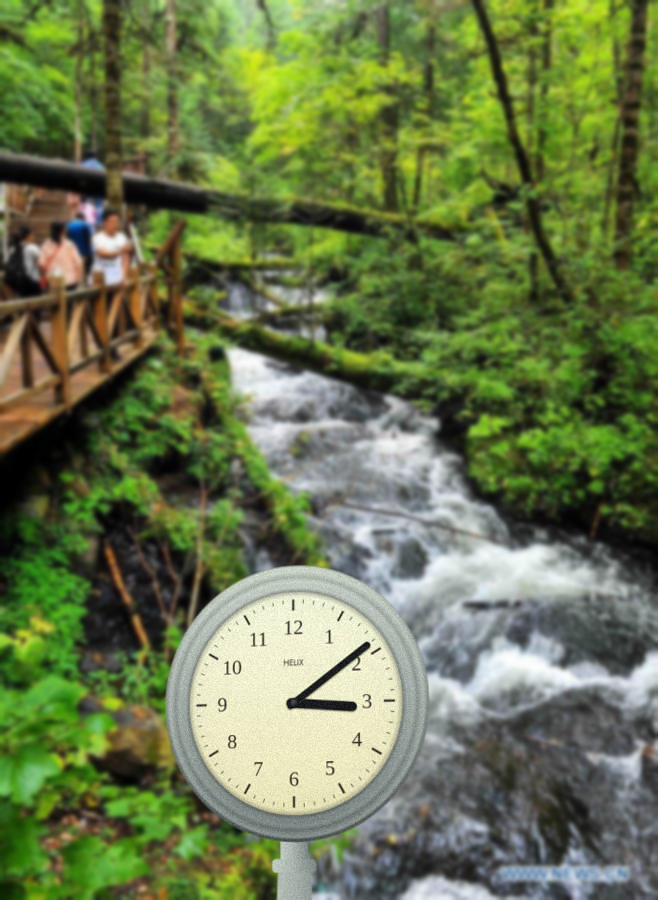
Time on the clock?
3:09
